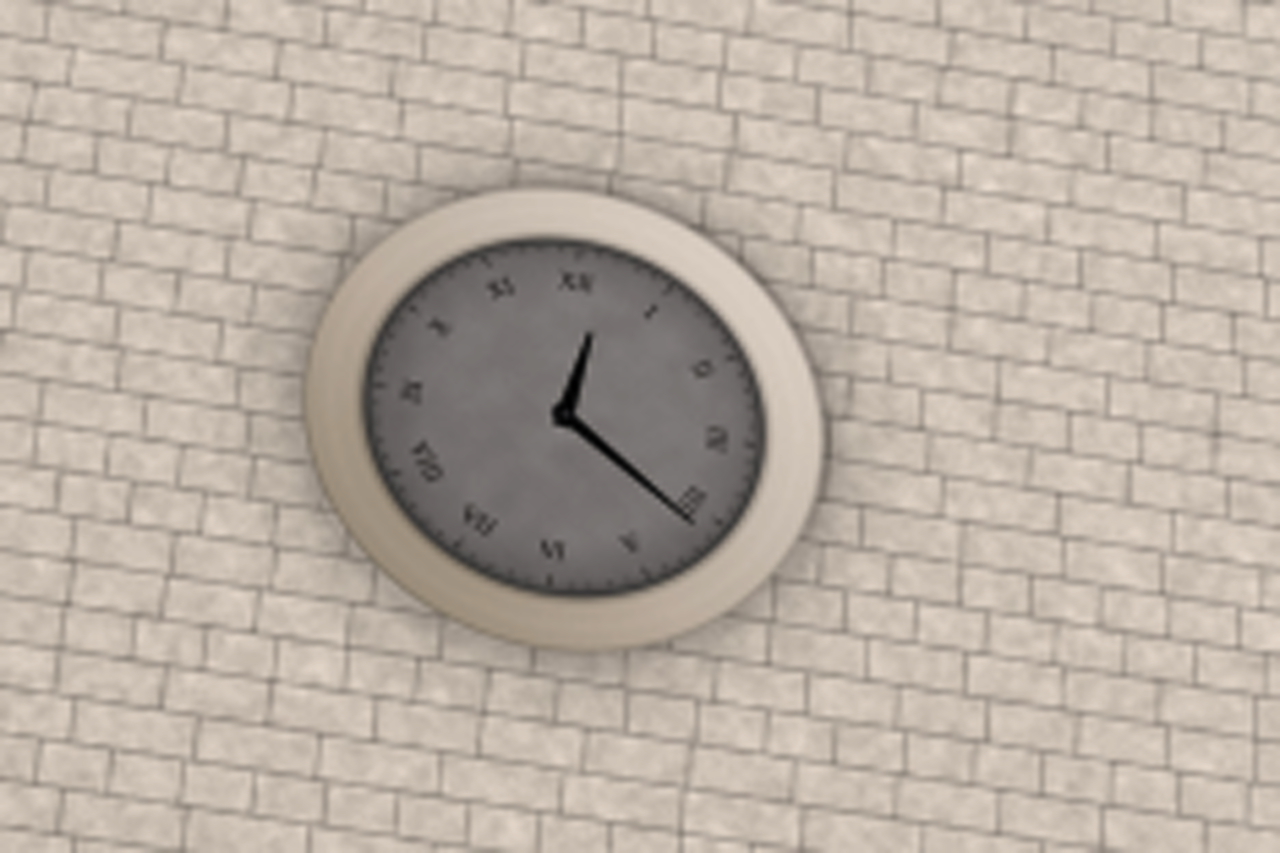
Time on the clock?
12:21
